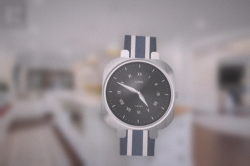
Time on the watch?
4:49
